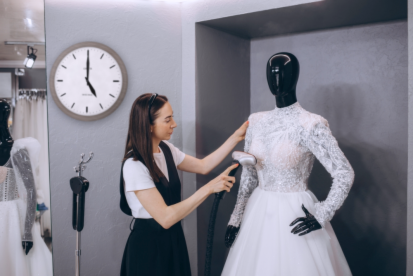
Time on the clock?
5:00
